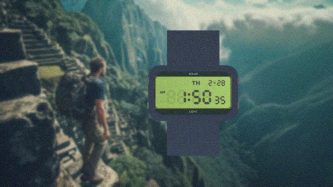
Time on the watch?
1:50:35
